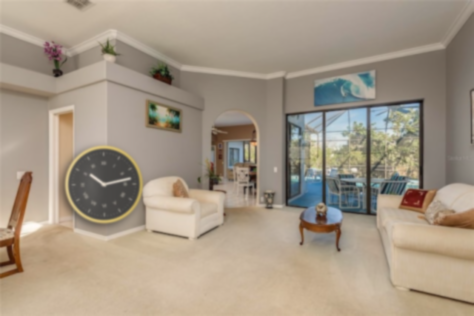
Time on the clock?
10:13
